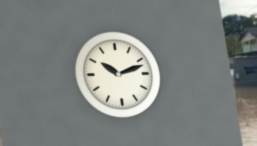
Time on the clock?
10:12
